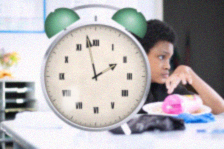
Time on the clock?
1:58
